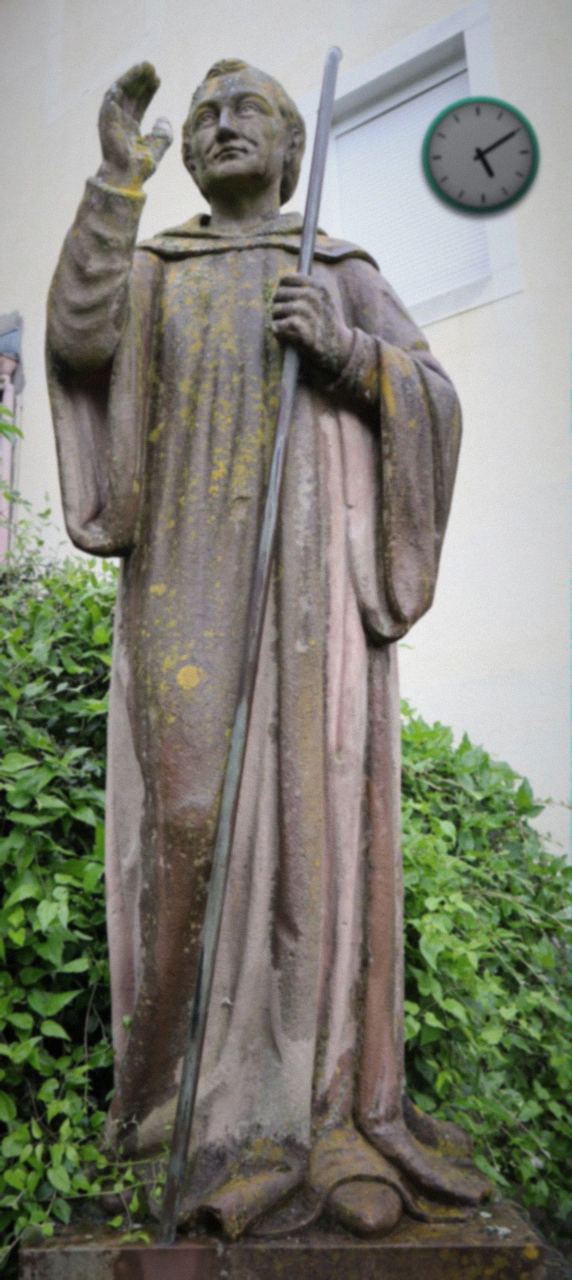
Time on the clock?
5:10
